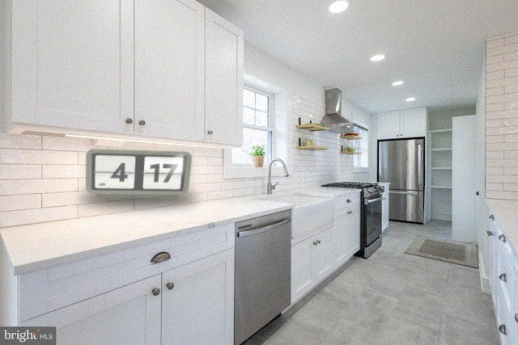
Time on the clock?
4:17
